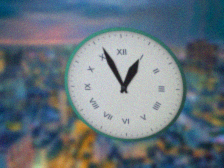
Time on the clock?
12:56
